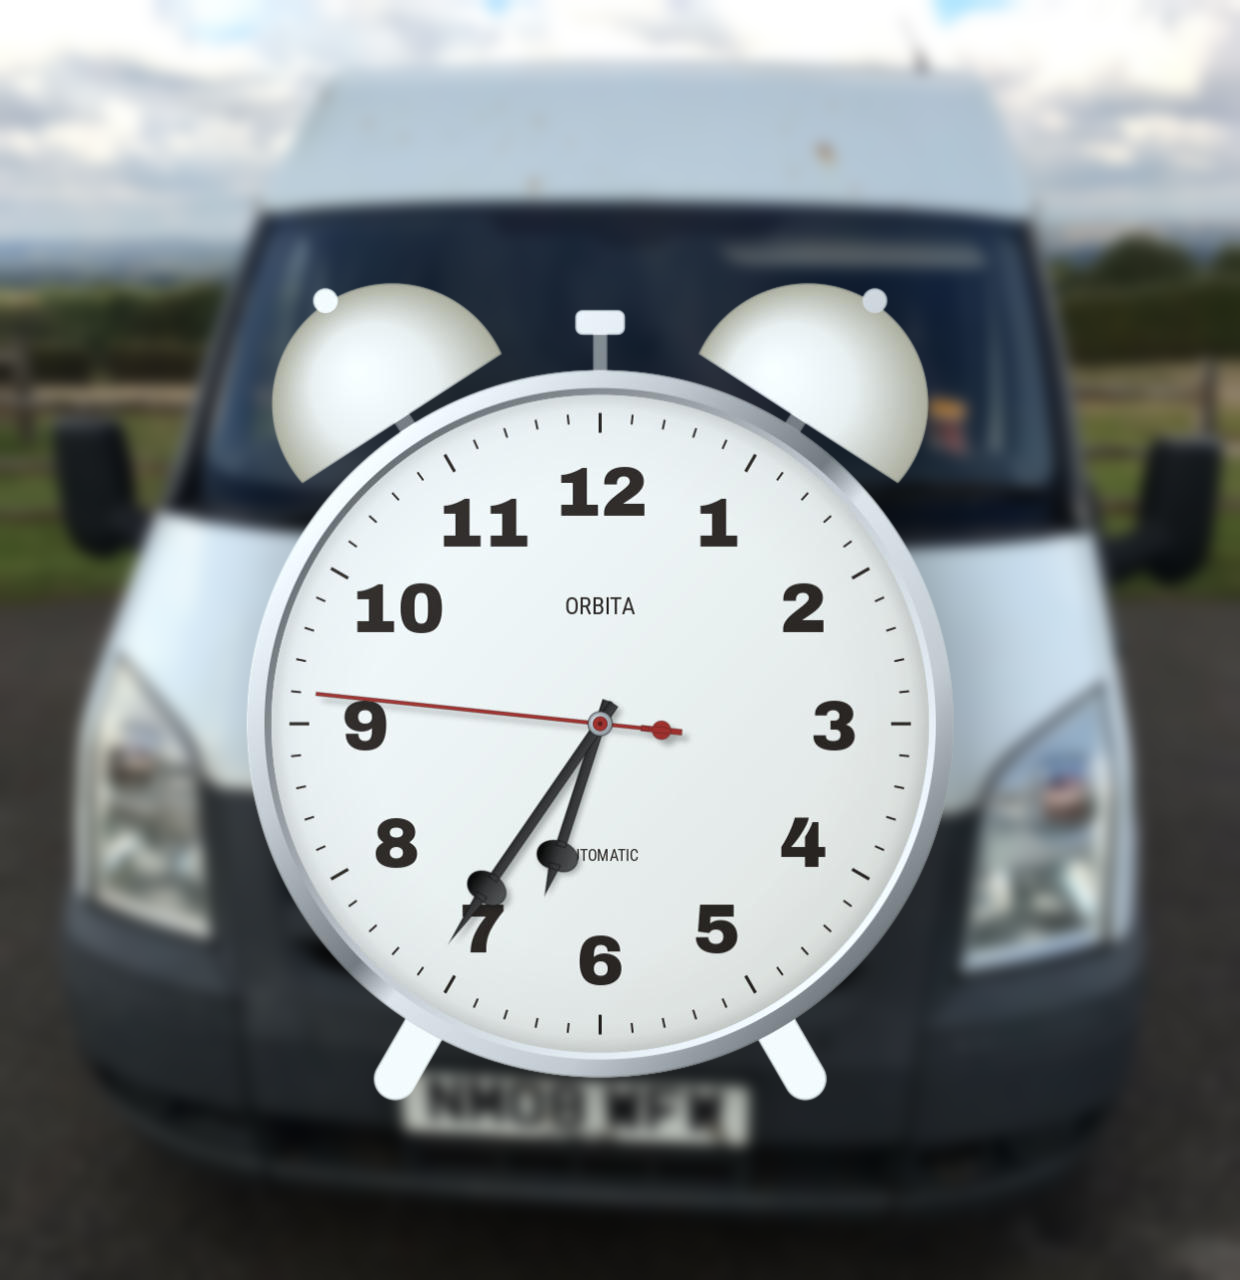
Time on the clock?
6:35:46
